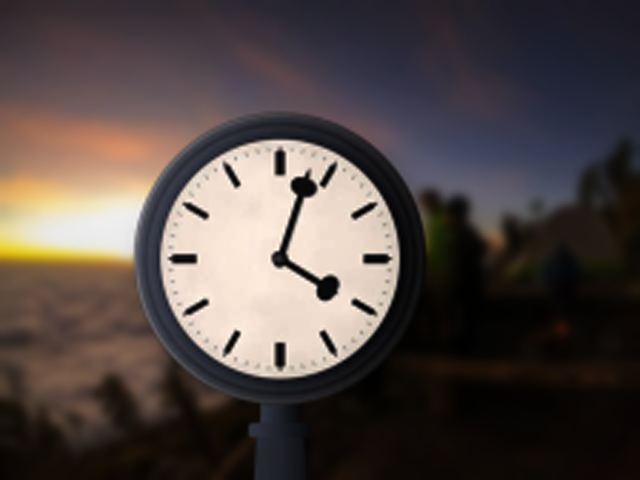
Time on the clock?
4:03
